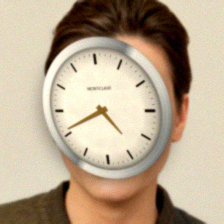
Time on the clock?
4:41
